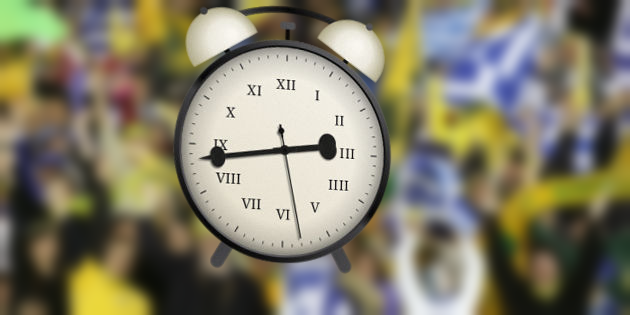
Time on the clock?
2:43:28
